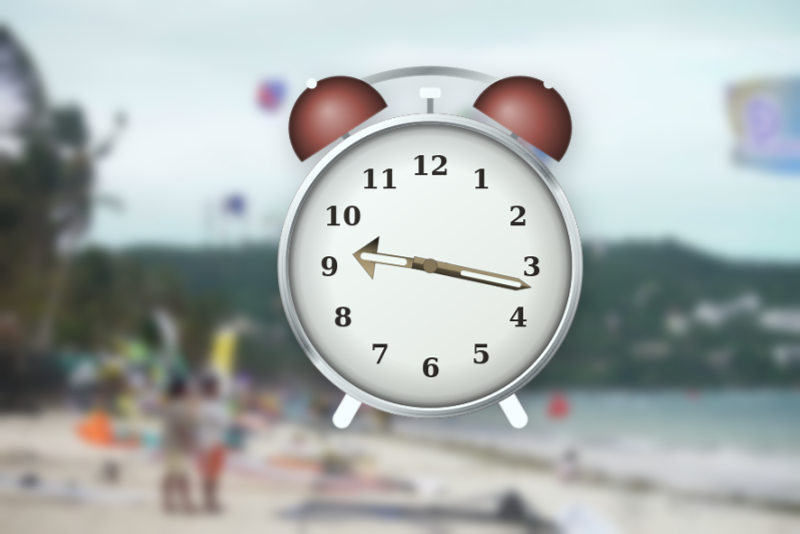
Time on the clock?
9:17
